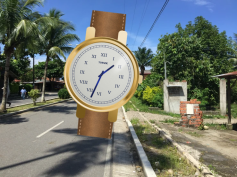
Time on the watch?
1:33
